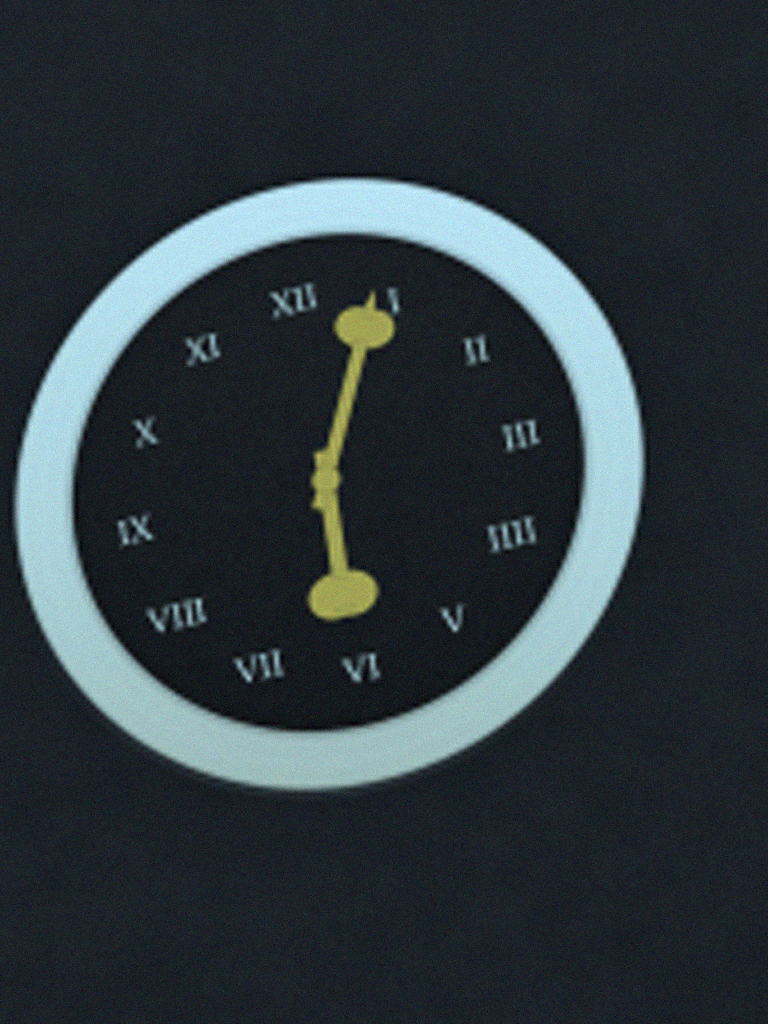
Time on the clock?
6:04
